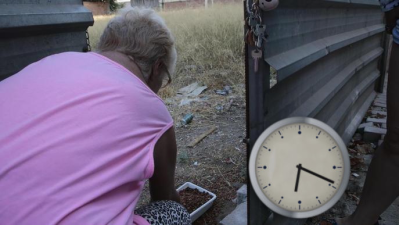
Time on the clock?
6:19
